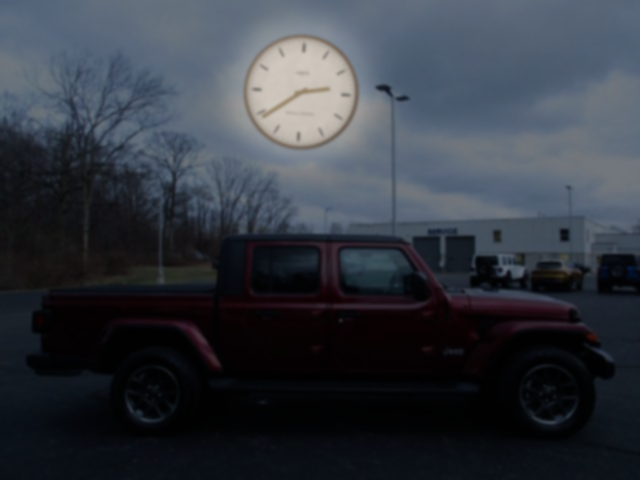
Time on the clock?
2:39
